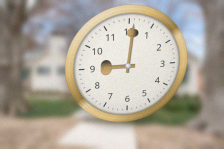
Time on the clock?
9:01
